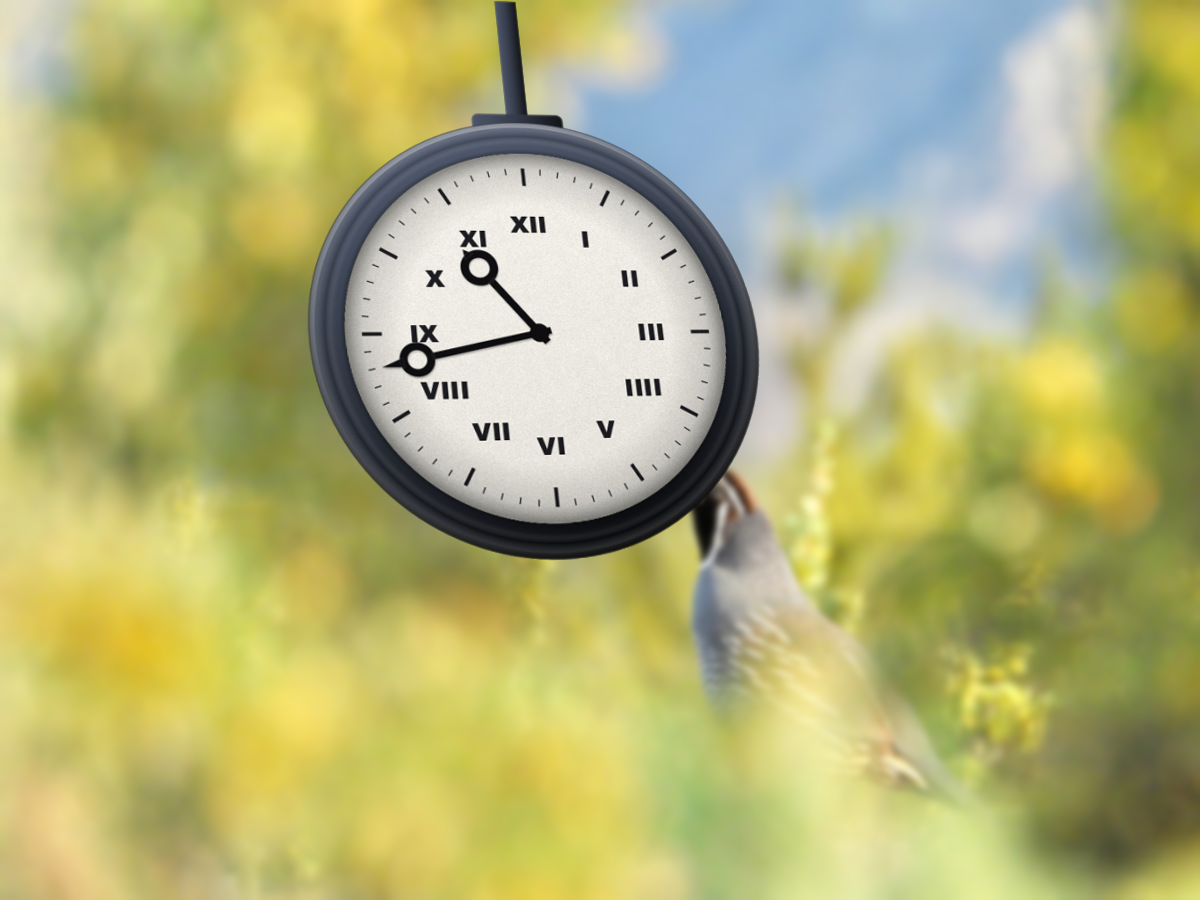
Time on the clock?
10:43
